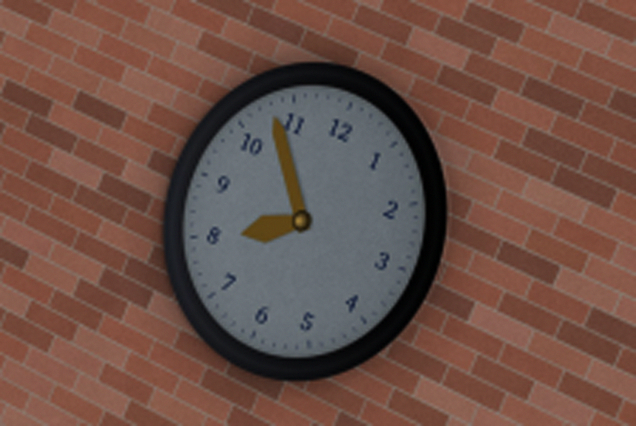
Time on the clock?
7:53
